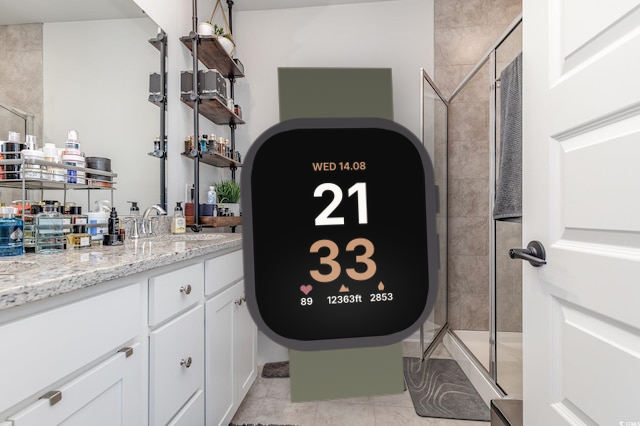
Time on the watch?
21:33
